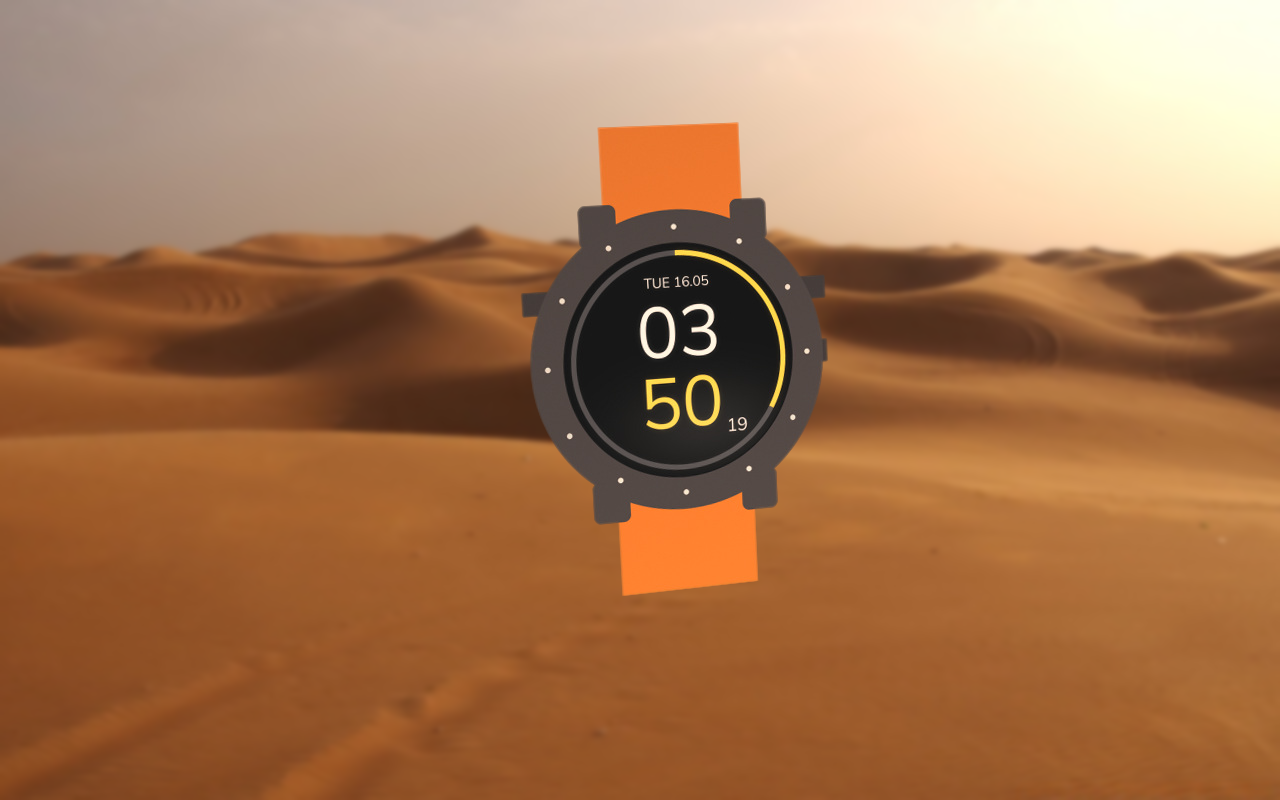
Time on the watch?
3:50:19
